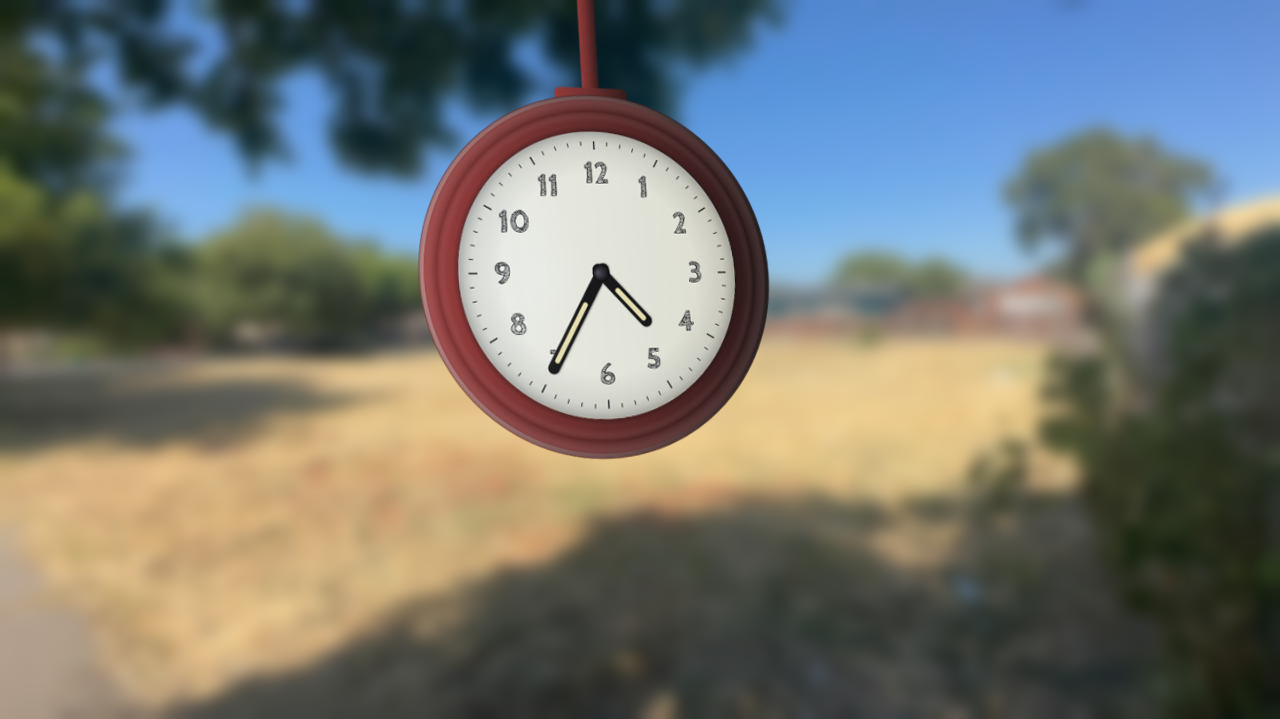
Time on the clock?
4:35
